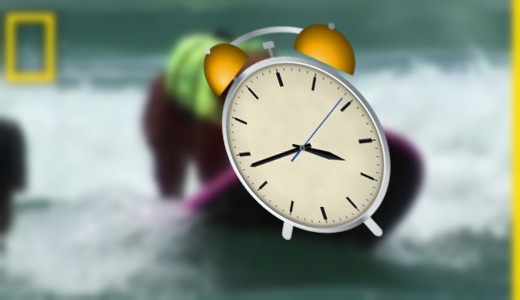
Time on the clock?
3:43:09
